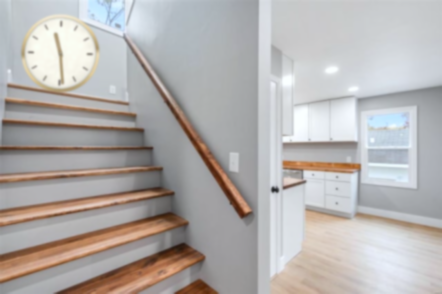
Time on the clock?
11:29
